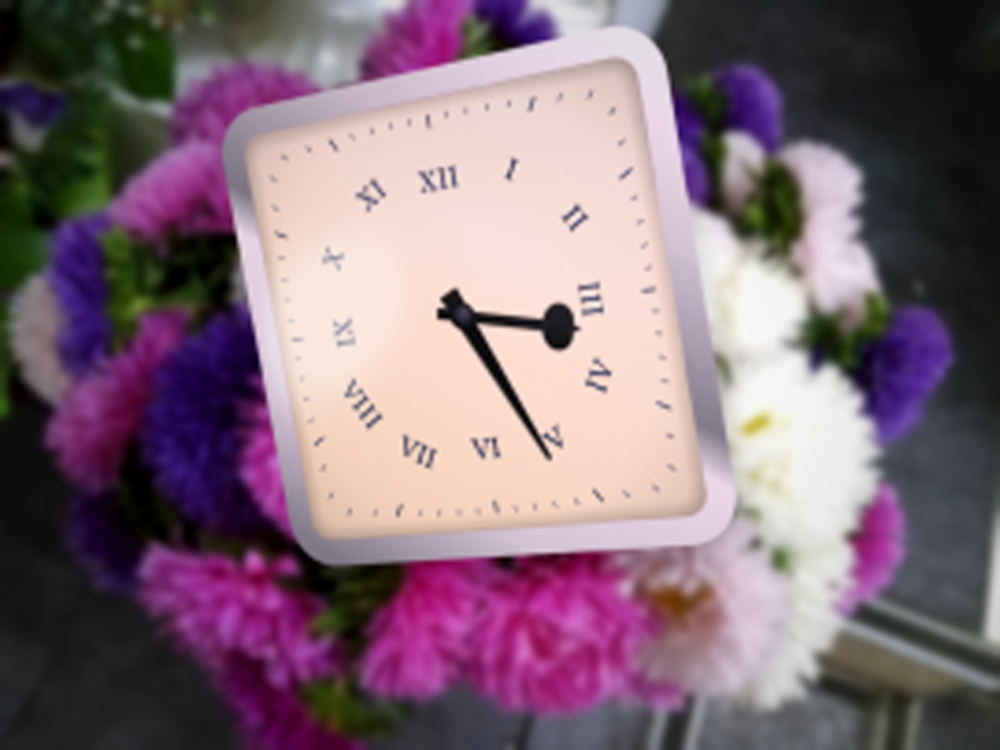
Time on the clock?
3:26
